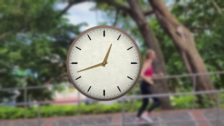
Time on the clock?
12:42
